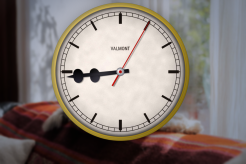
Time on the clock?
8:44:05
